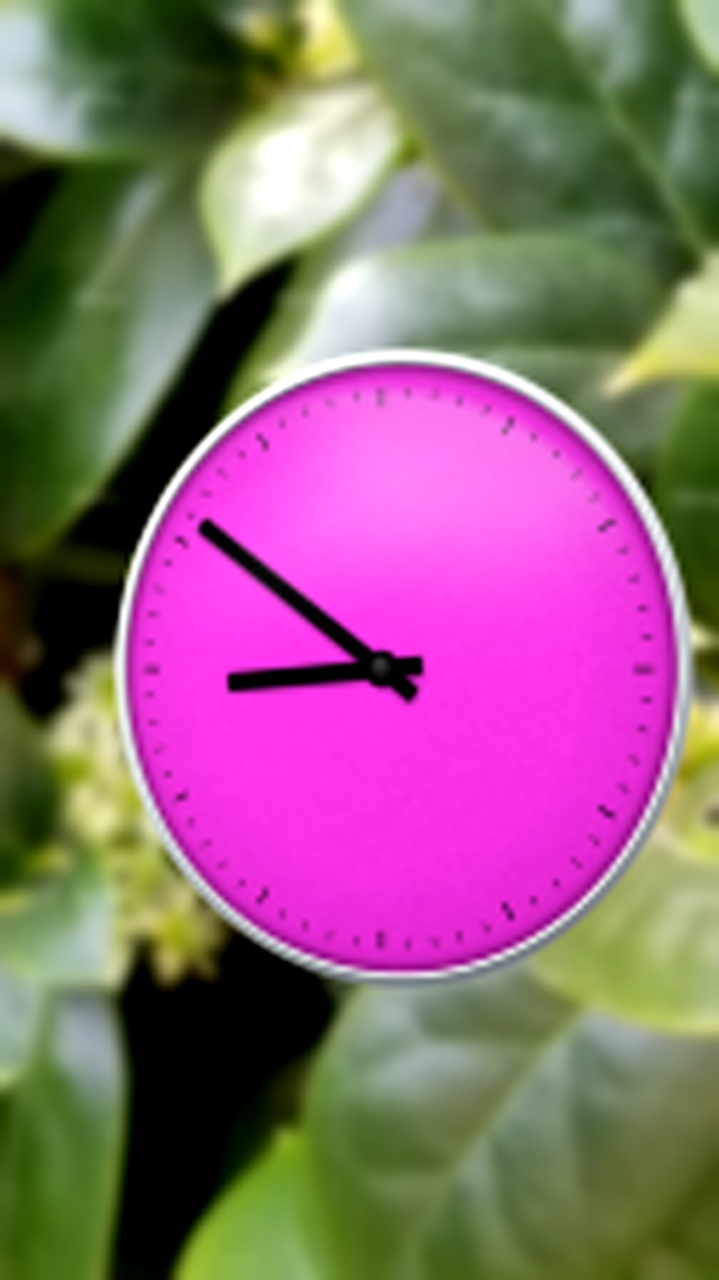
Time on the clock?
8:51
